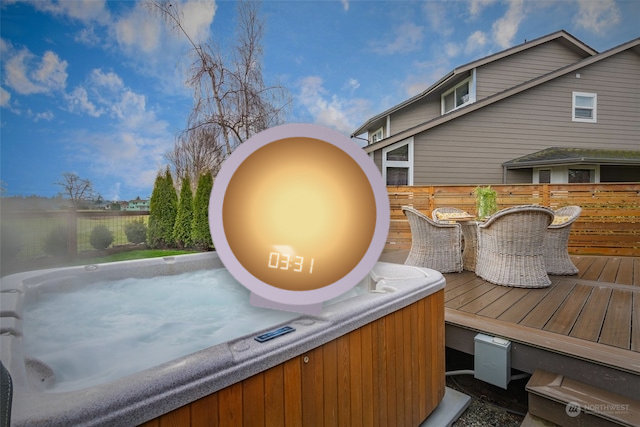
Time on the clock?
3:31
